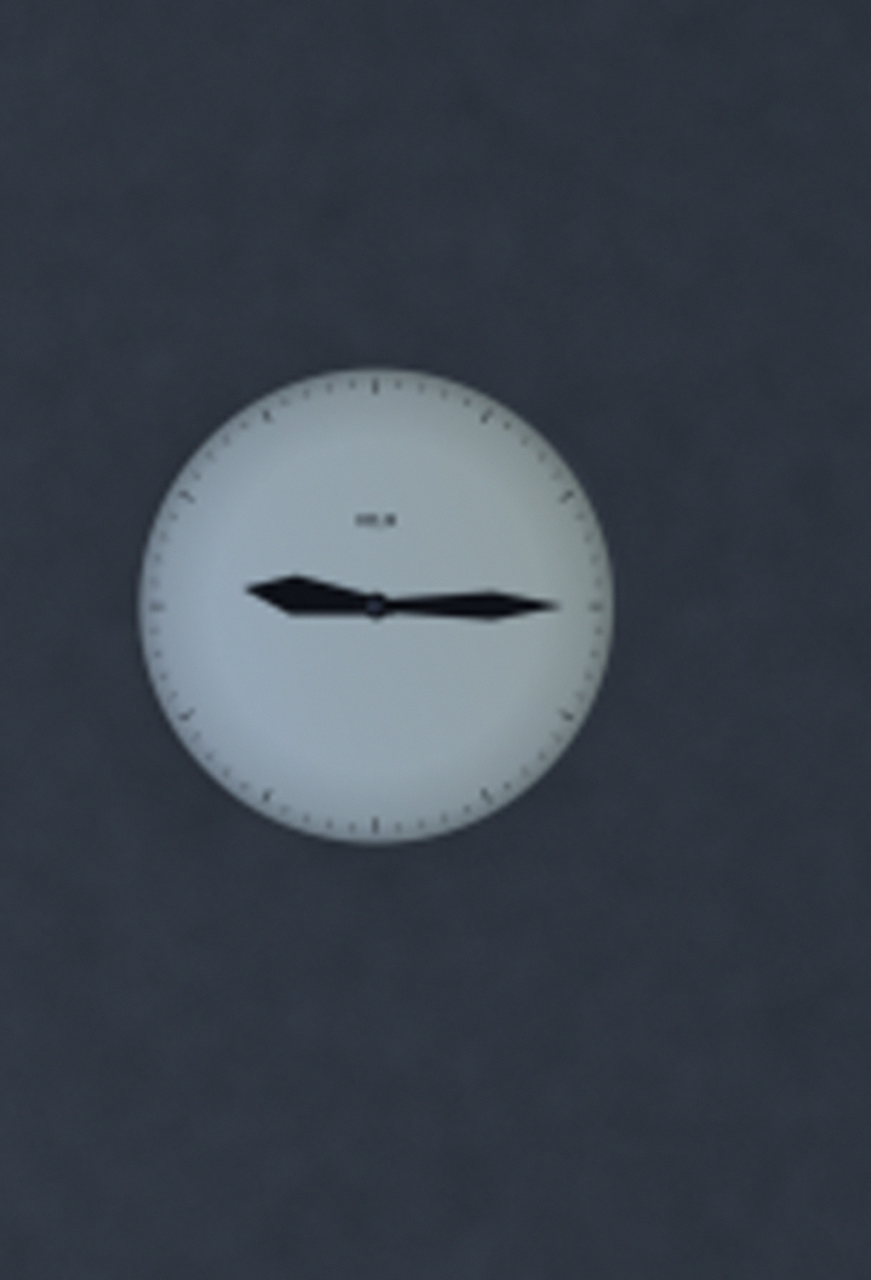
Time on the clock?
9:15
